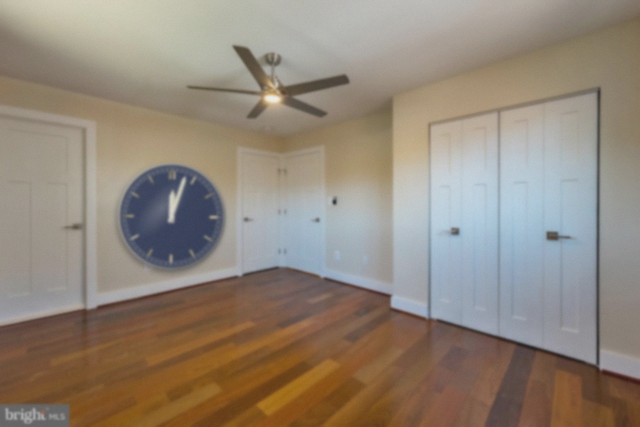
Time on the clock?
12:03
